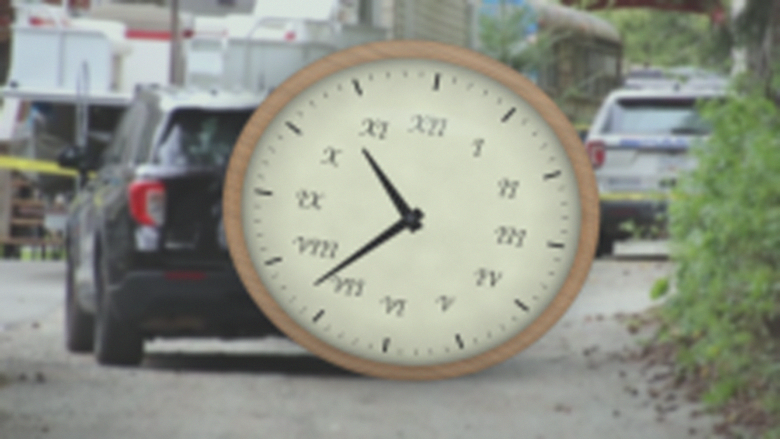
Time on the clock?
10:37
